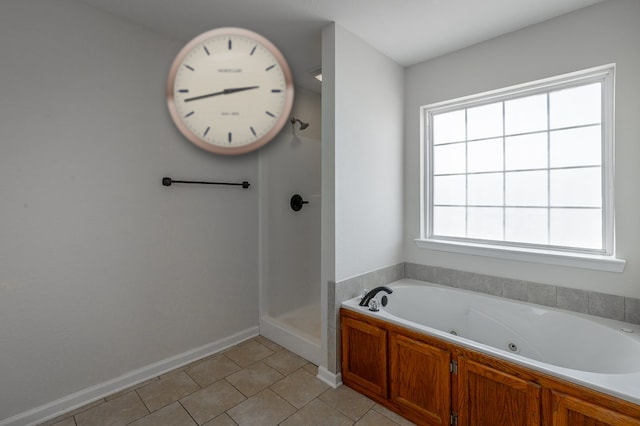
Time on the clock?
2:43
